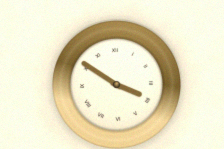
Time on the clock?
3:51
